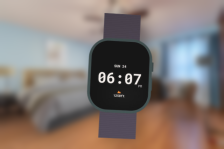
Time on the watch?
6:07
